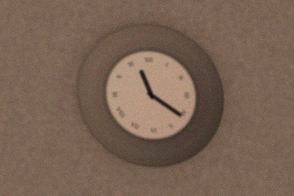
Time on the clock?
11:21
